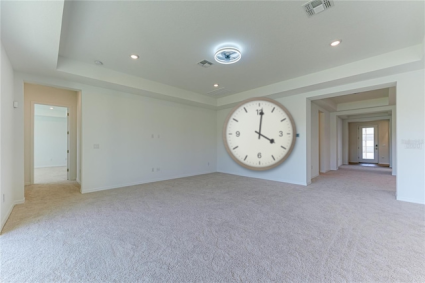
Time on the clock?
4:01
